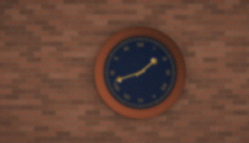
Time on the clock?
1:42
